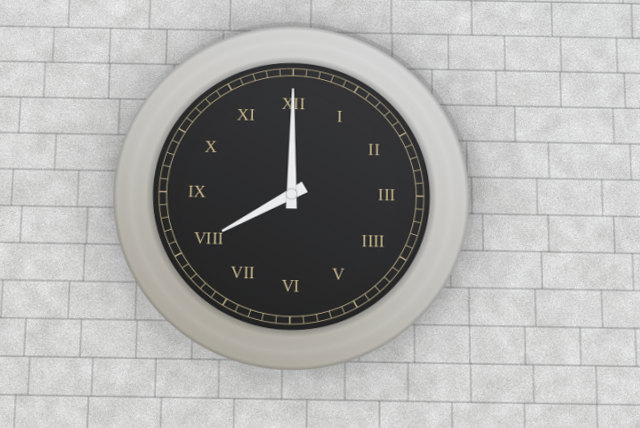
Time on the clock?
8:00
